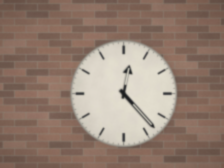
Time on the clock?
12:23
